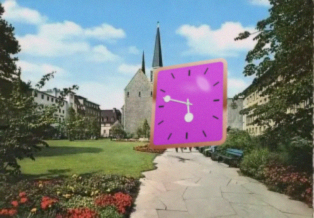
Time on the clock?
5:48
